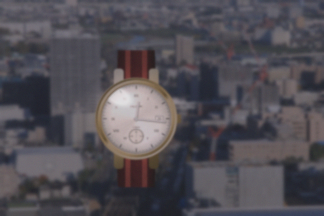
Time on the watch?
12:16
